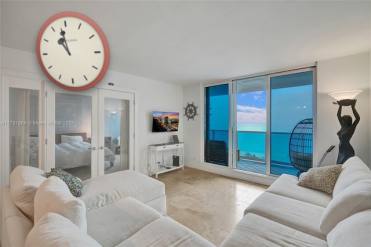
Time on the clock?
10:58
